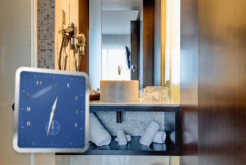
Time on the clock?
12:32
